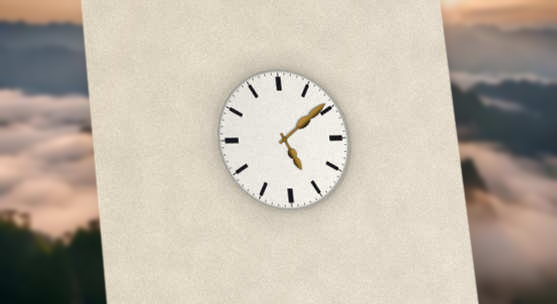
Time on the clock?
5:09
